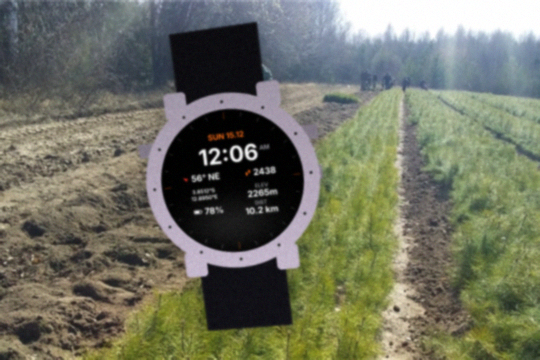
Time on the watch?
12:06
